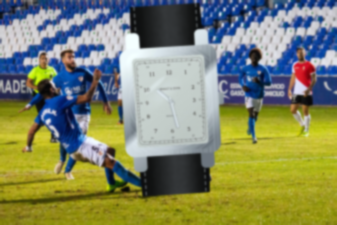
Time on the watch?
10:28
